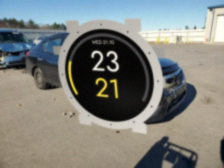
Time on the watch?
23:21
